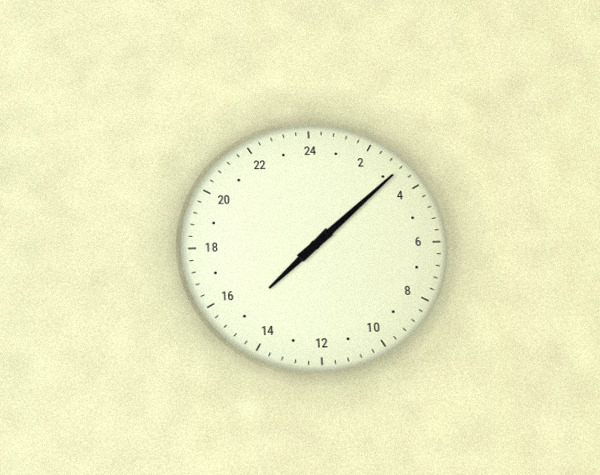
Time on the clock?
15:08
